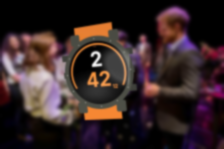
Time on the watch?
2:42
